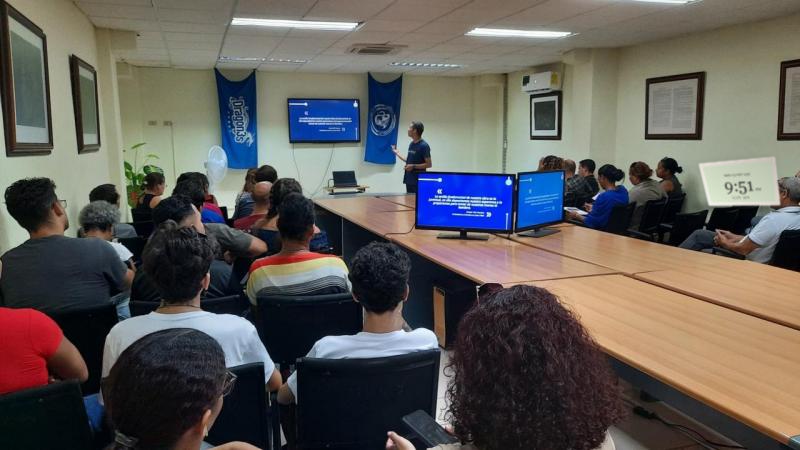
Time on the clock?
9:51
